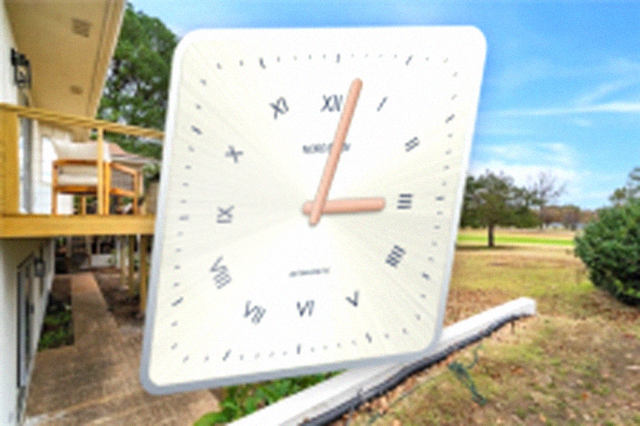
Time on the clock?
3:02
